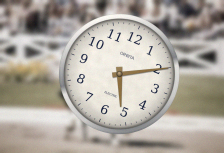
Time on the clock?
5:10
